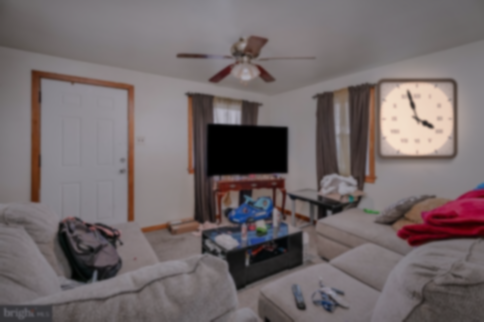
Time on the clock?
3:57
